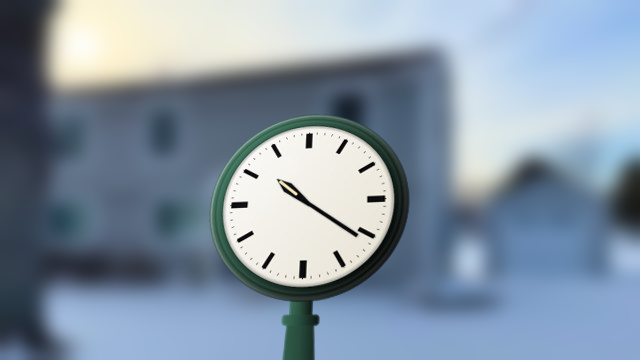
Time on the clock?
10:21
